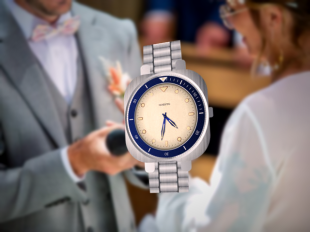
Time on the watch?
4:32
